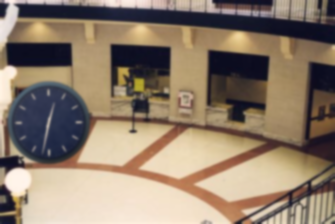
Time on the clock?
12:32
